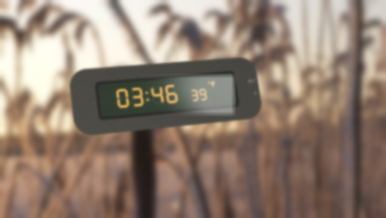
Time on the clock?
3:46
